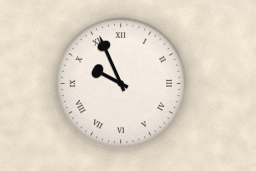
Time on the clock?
9:56
